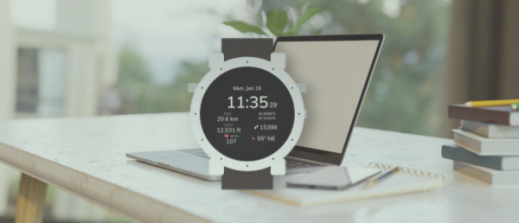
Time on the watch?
11:35
